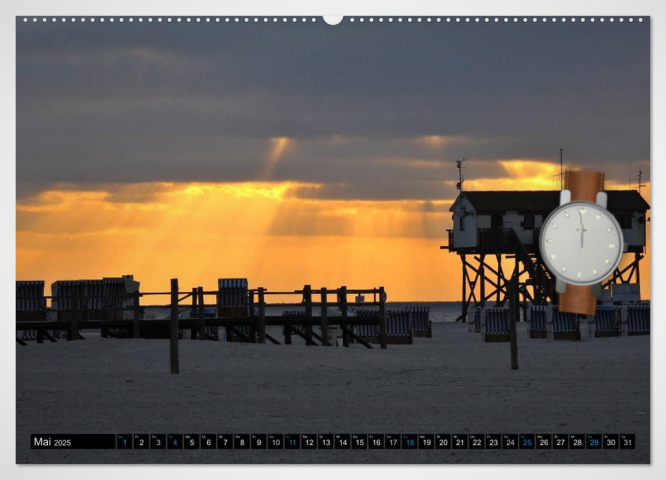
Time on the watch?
11:59
